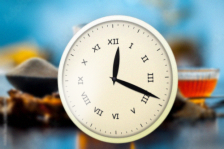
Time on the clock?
12:19
